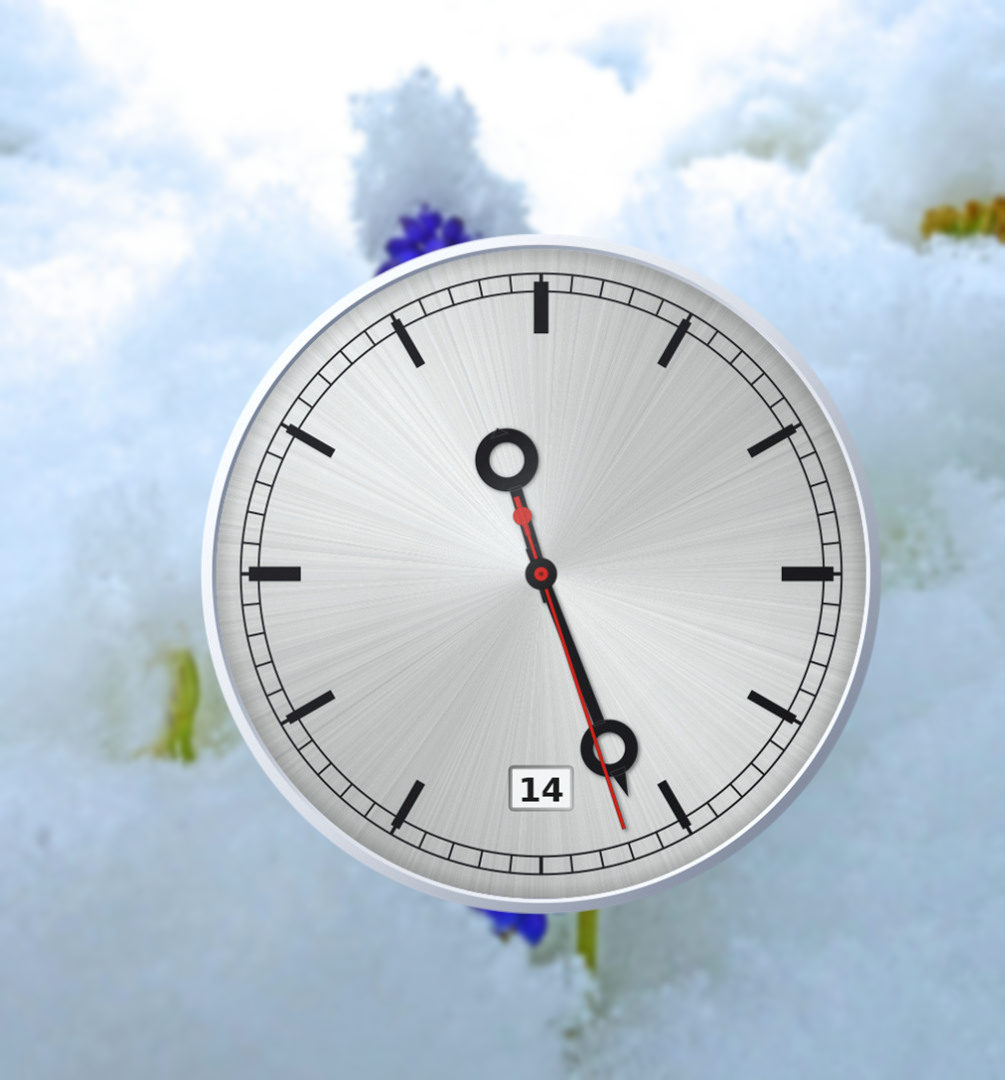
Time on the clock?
11:26:27
